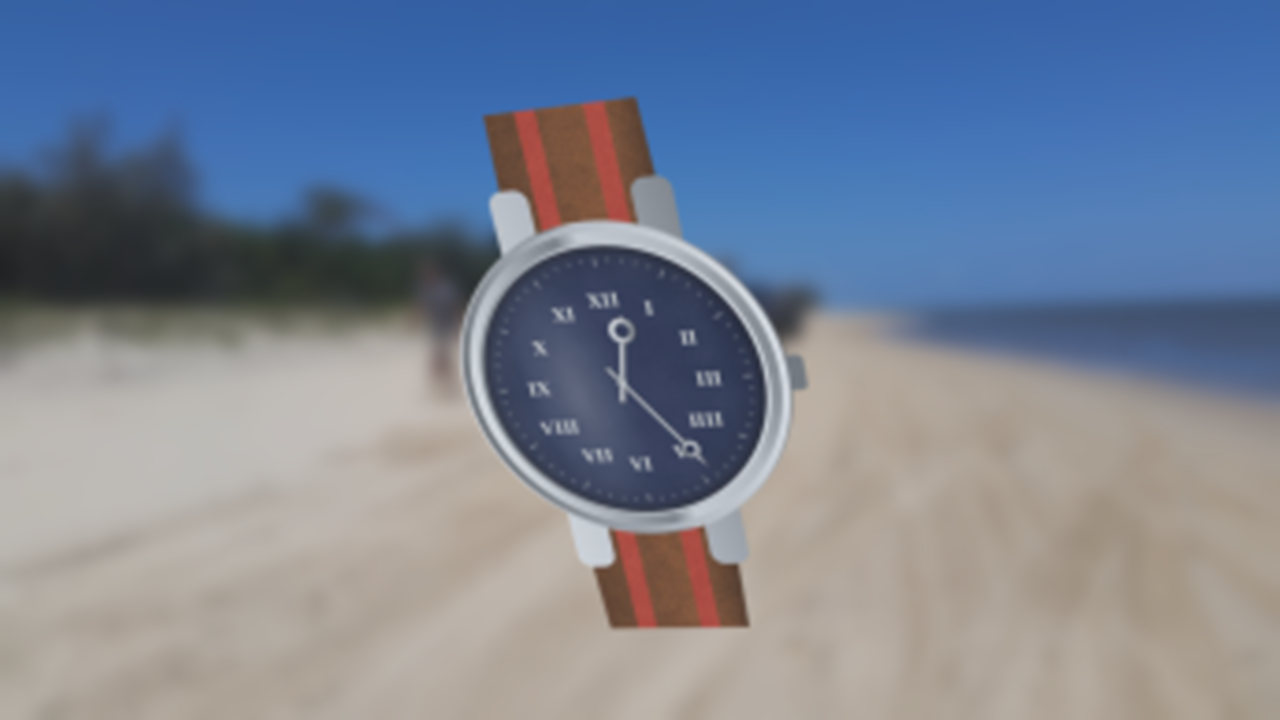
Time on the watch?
12:24
